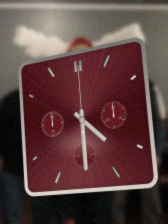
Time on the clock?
4:30
